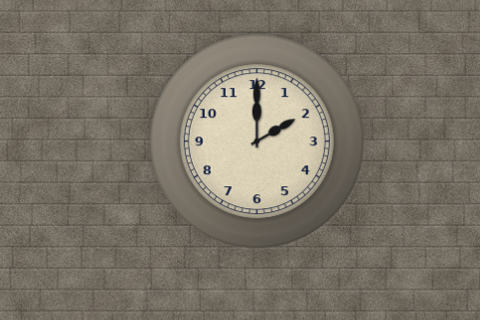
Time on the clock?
2:00
